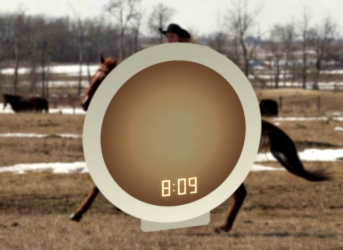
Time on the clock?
8:09
